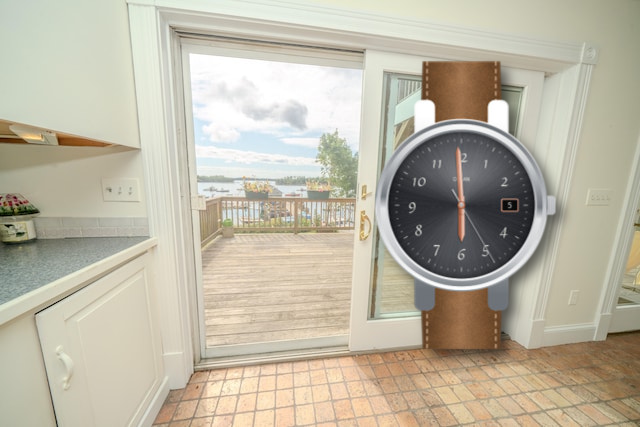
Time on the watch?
5:59:25
